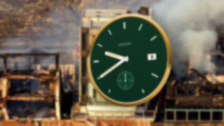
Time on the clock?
9:40
